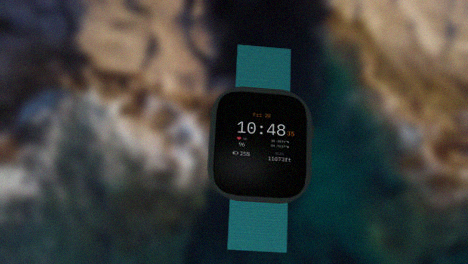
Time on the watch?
10:48
